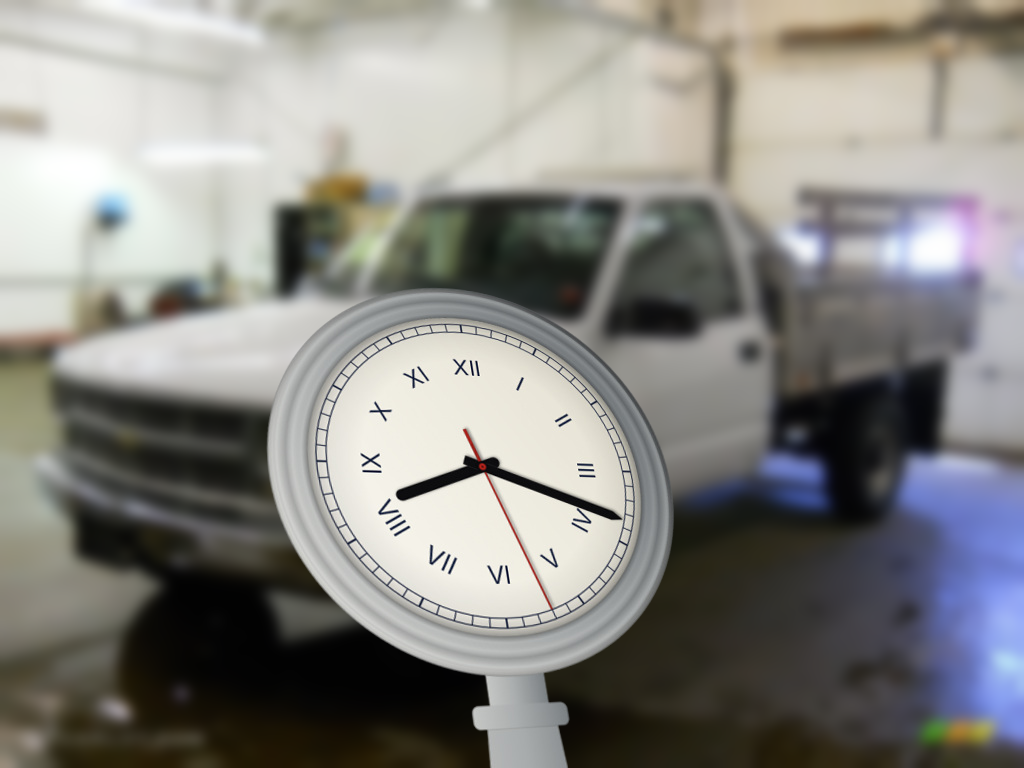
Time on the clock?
8:18:27
